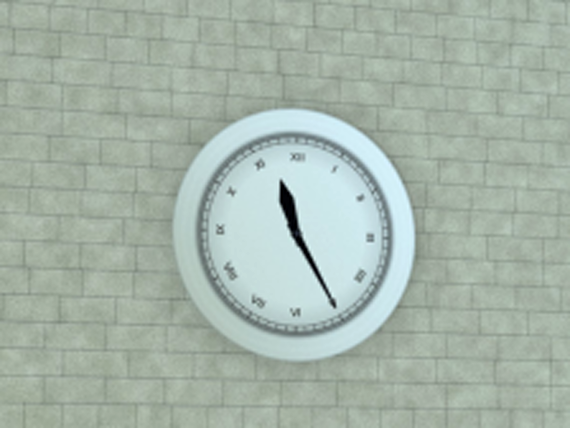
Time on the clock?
11:25
